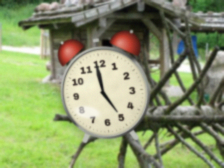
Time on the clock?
4:59
